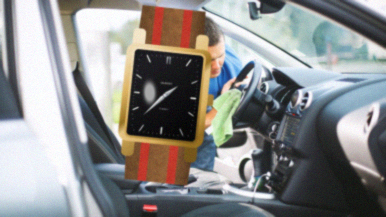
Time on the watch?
1:37
